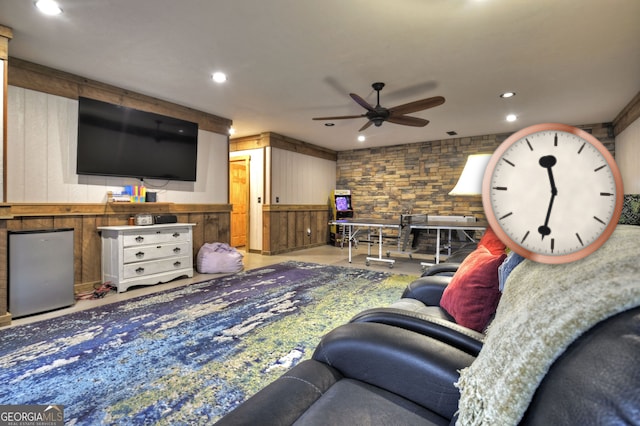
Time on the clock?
11:32
